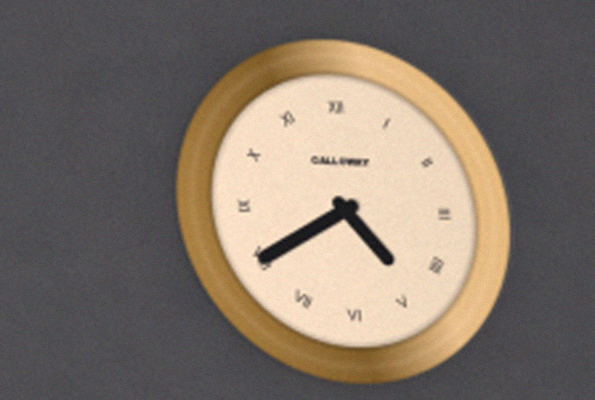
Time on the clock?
4:40
